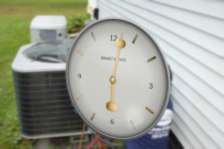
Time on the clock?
6:02
